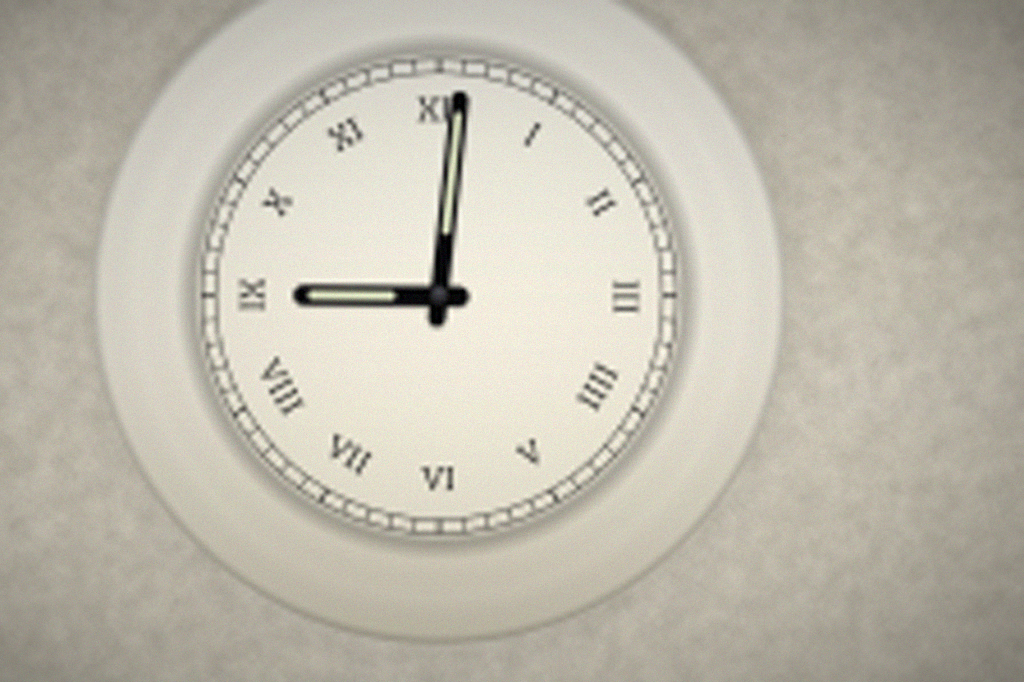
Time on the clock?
9:01
